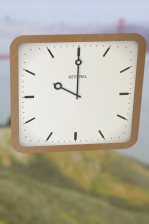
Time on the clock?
10:00
